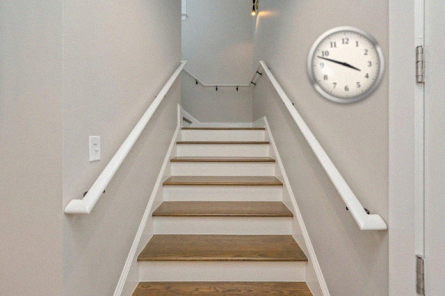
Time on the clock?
3:48
